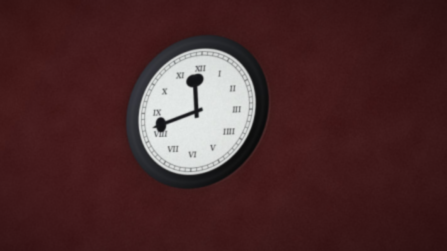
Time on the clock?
11:42
